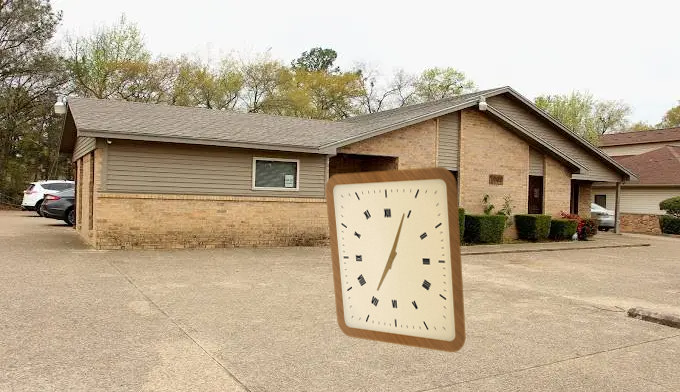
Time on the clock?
7:04
